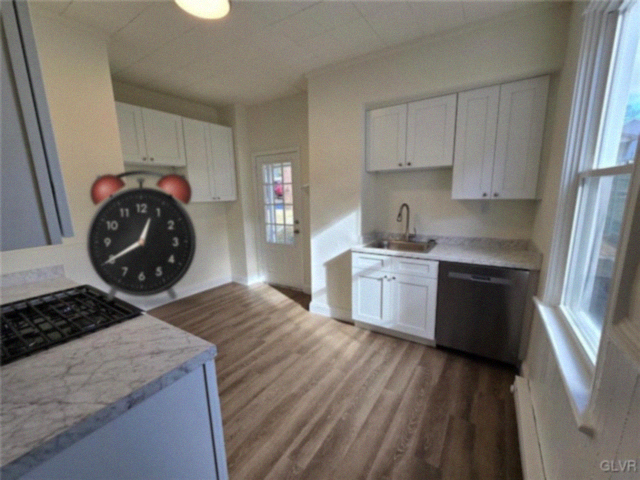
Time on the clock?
12:40
